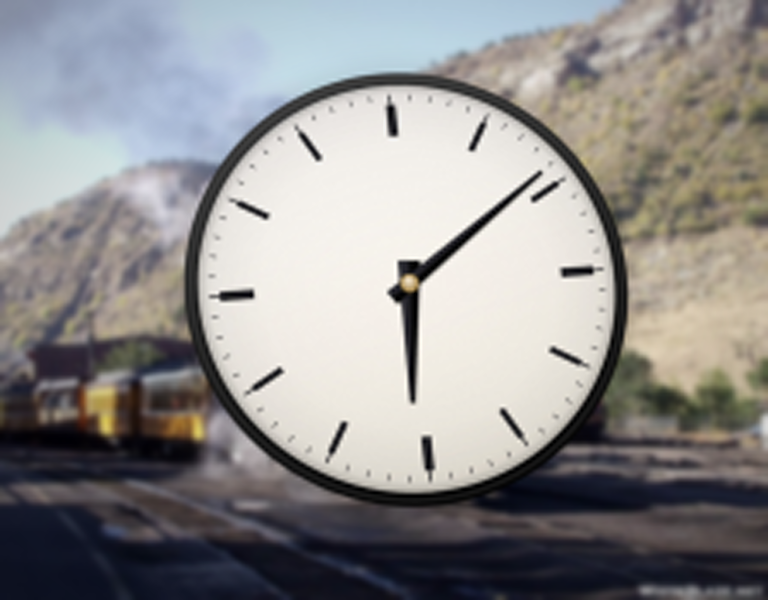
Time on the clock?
6:09
